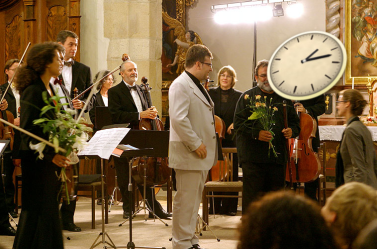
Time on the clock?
1:12
